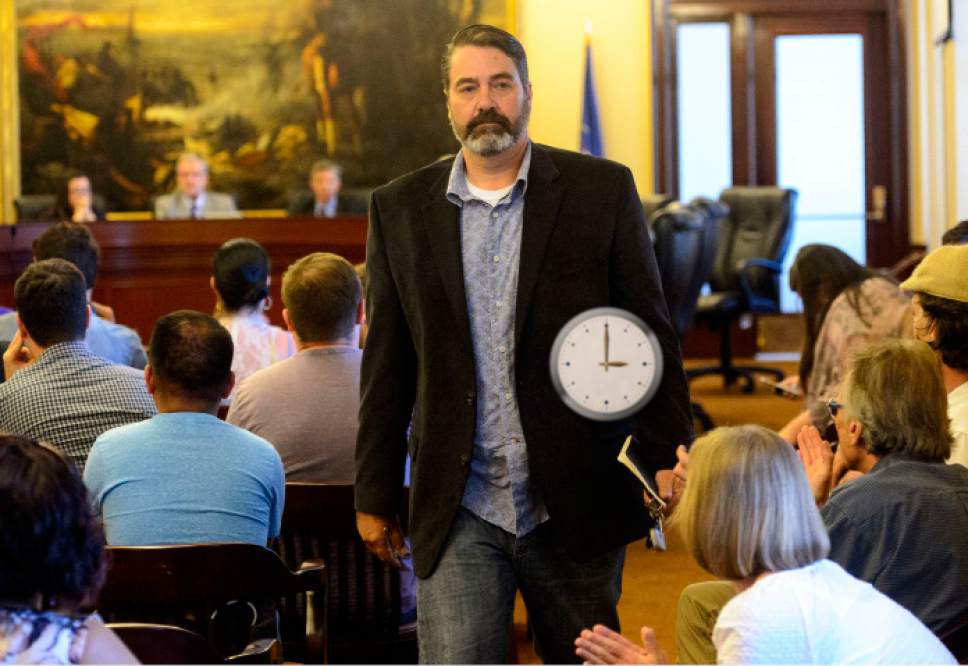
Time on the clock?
3:00
